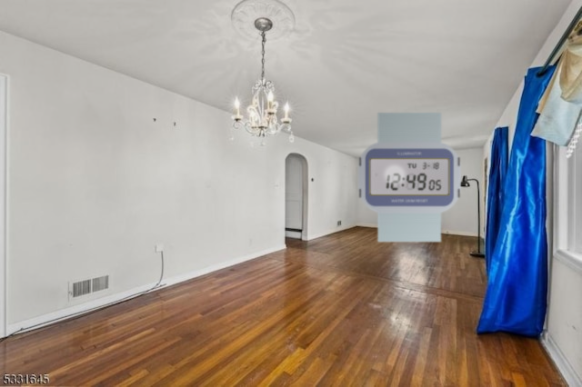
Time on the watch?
12:49:05
